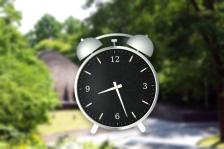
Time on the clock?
8:27
